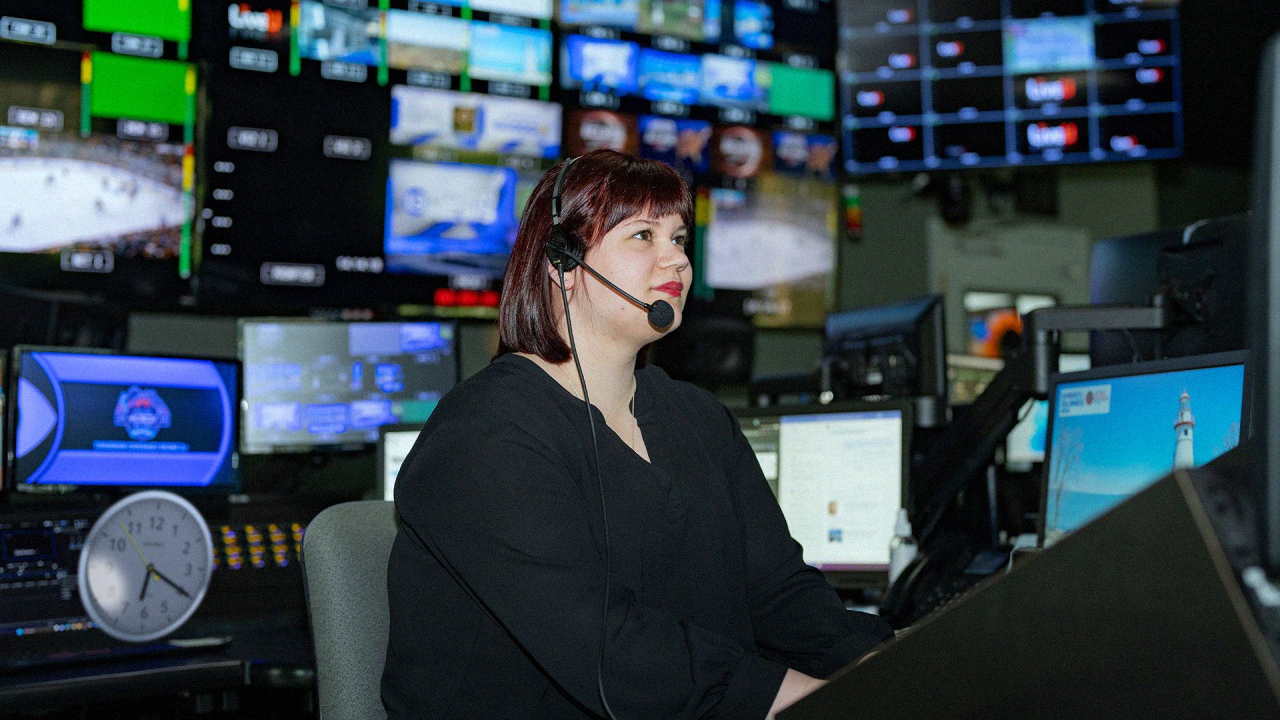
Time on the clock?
6:19:53
